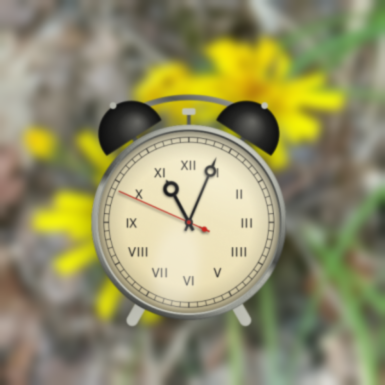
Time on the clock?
11:03:49
